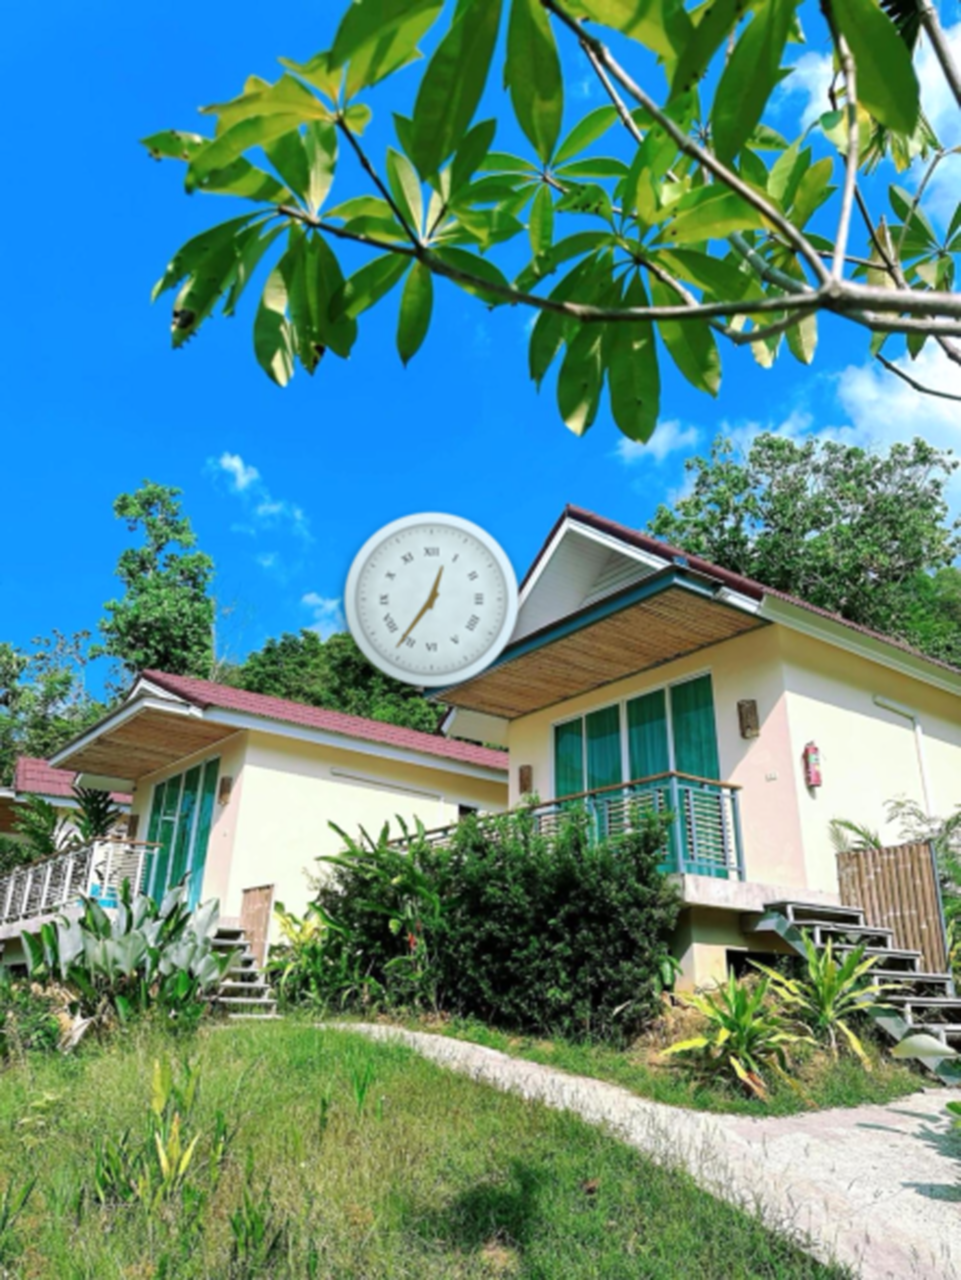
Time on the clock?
12:36
